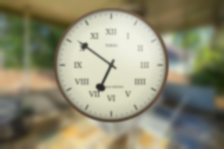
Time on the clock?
6:51
